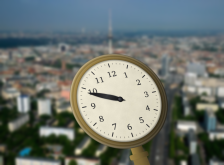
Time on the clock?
9:49
